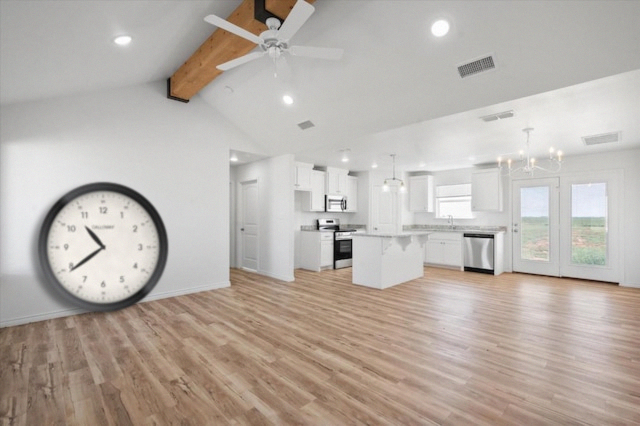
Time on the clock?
10:39
